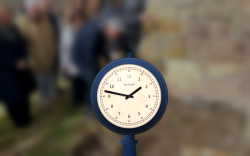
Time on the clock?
1:47
